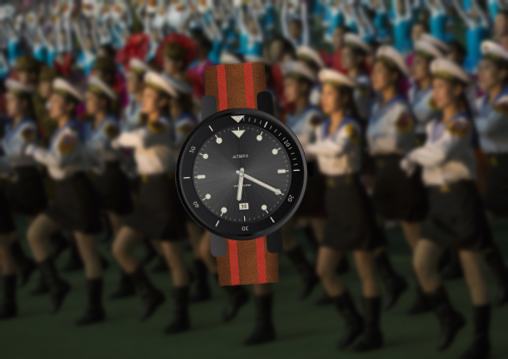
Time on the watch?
6:20
